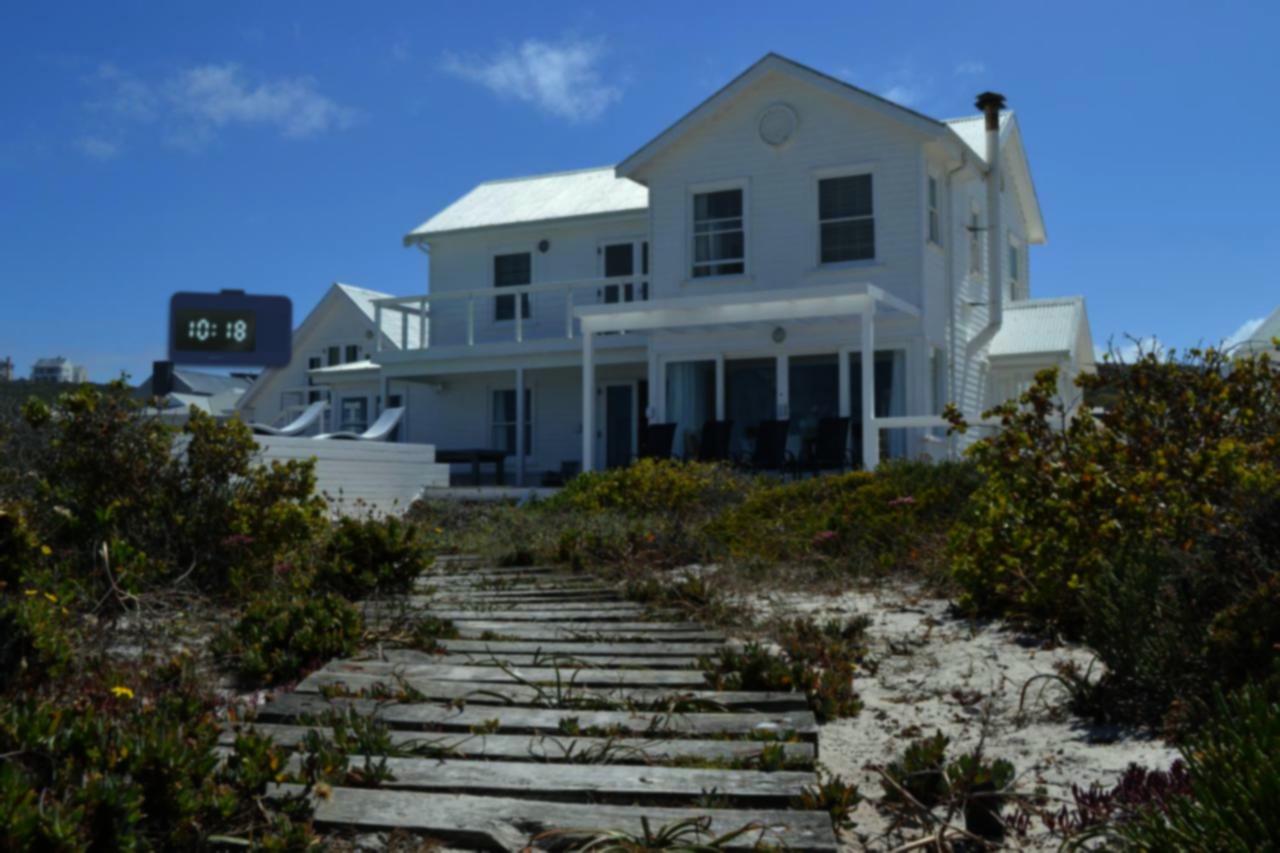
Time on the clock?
10:18
